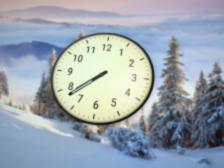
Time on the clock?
7:38
